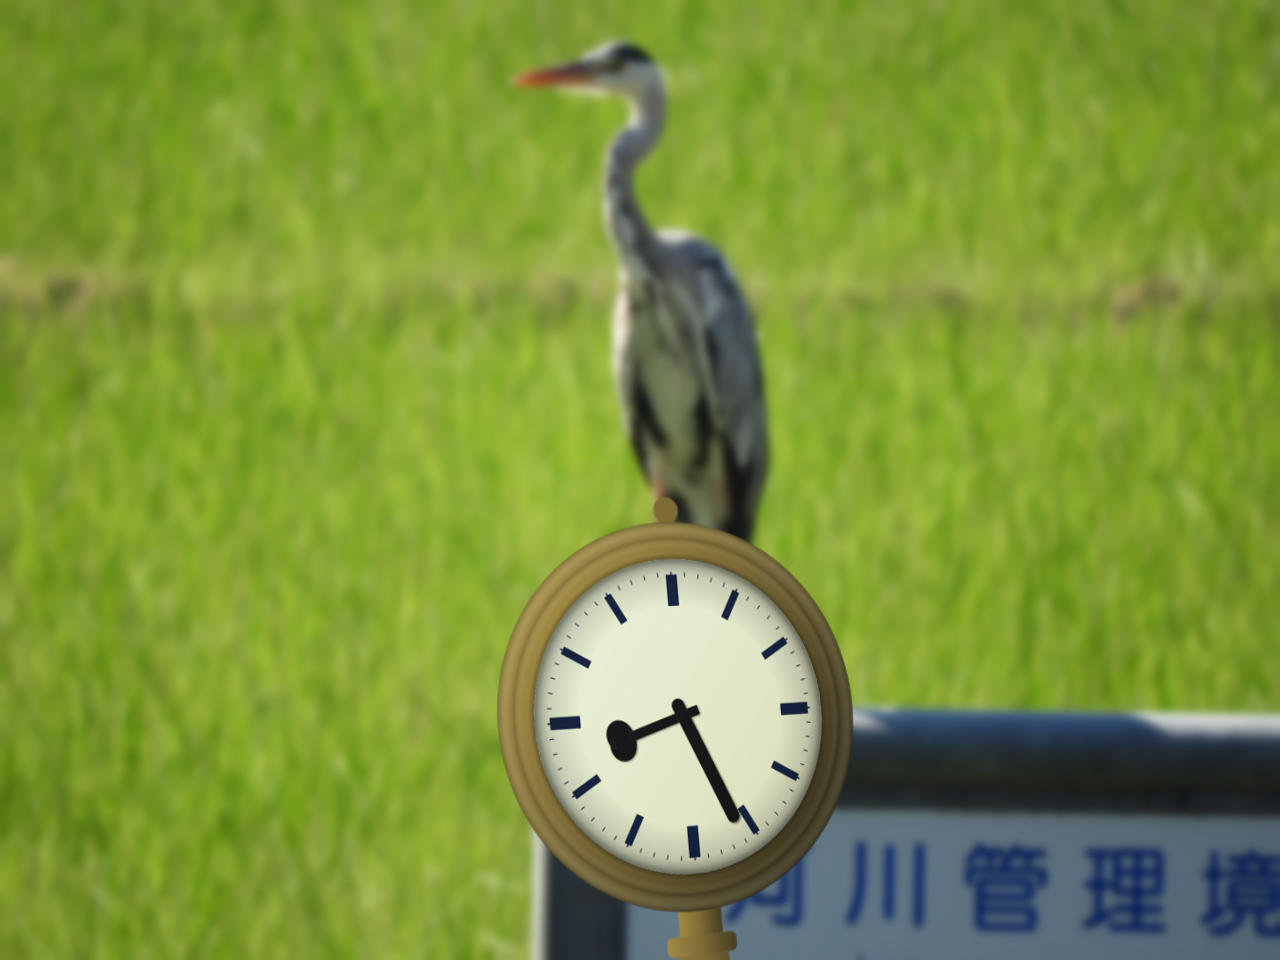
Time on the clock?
8:26
